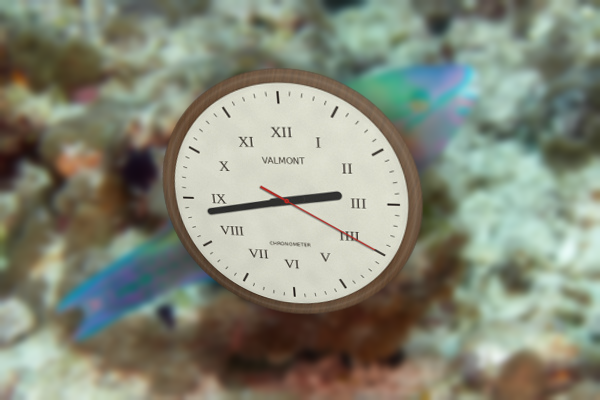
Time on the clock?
2:43:20
